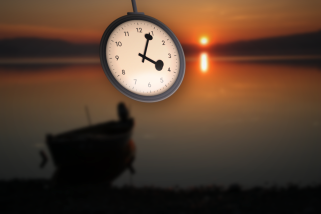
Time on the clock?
4:04
